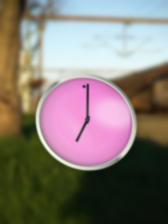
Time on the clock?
7:01
